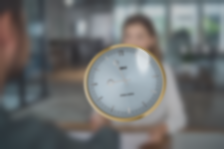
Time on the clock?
8:57
